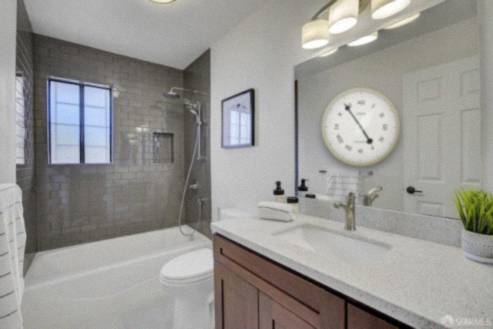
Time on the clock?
4:54
